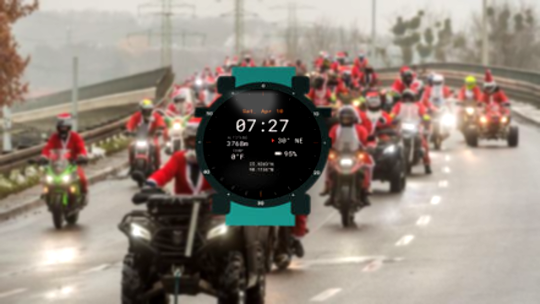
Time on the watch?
7:27
